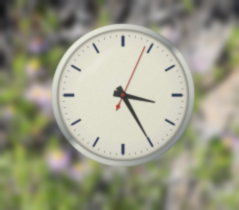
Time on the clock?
3:25:04
